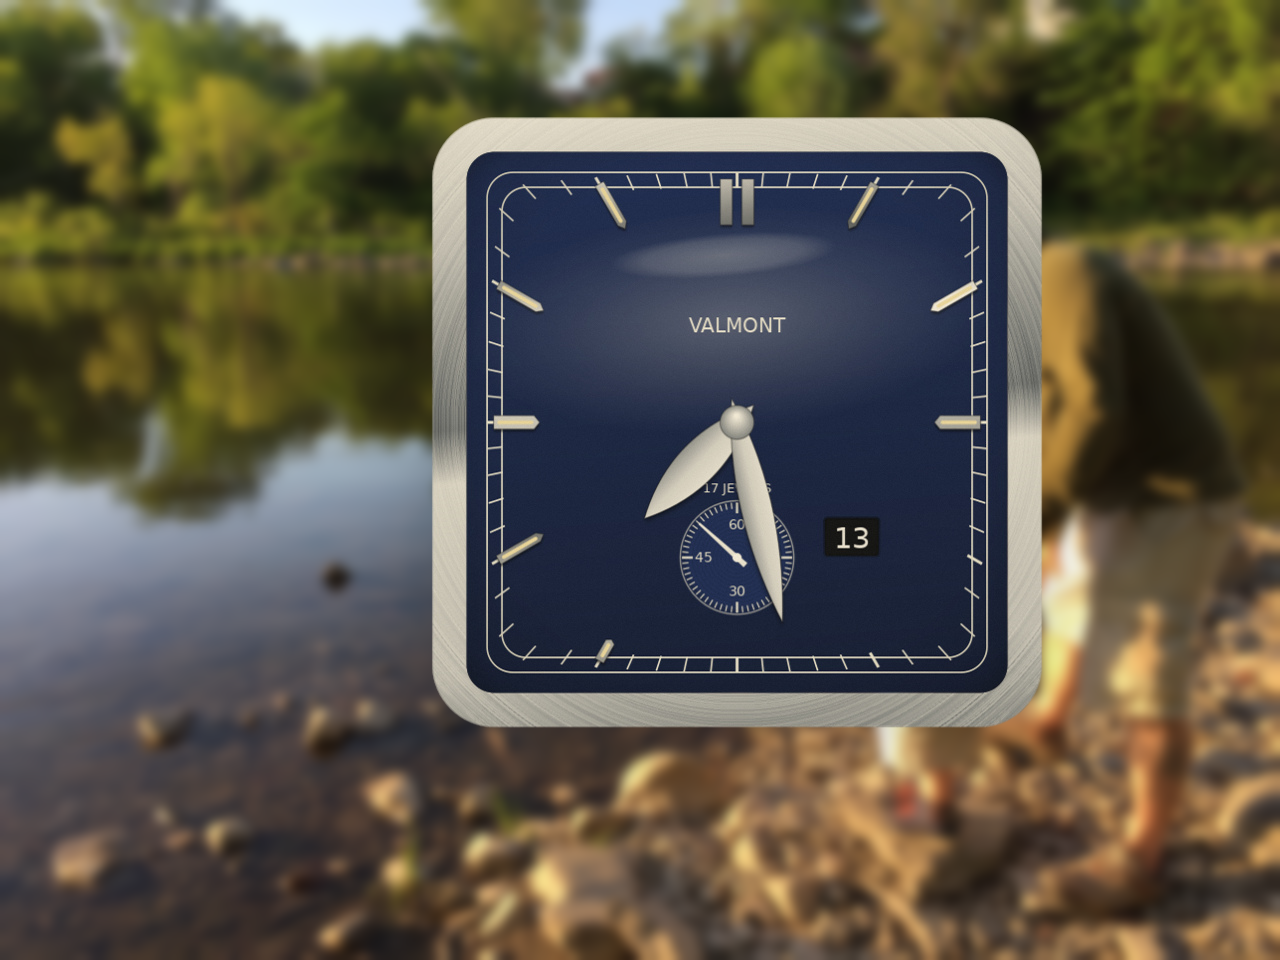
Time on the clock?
7:27:52
